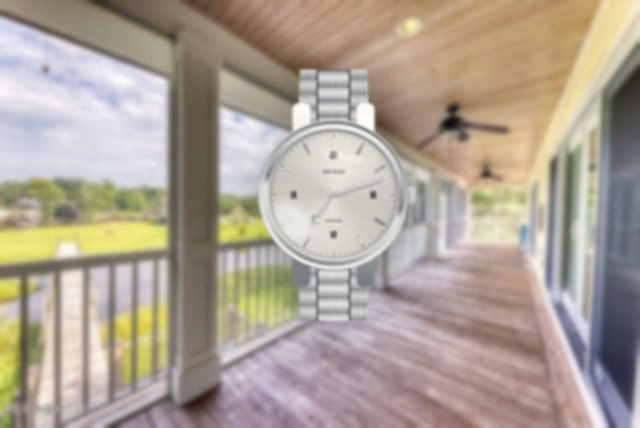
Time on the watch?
7:12
